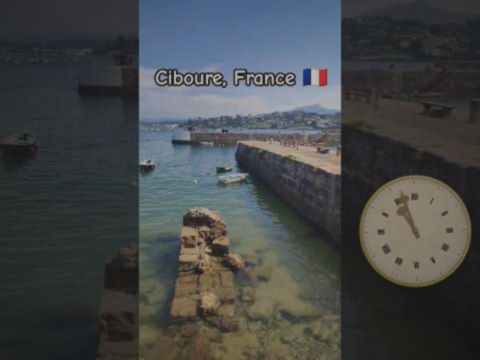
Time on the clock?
10:57
